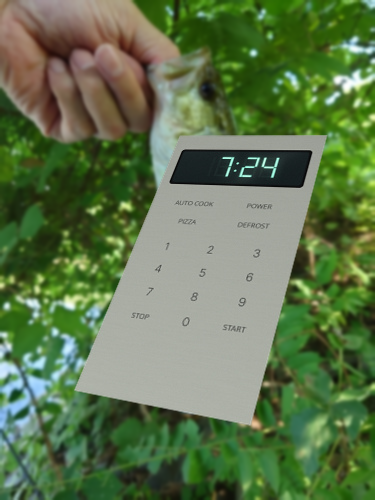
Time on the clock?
7:24
